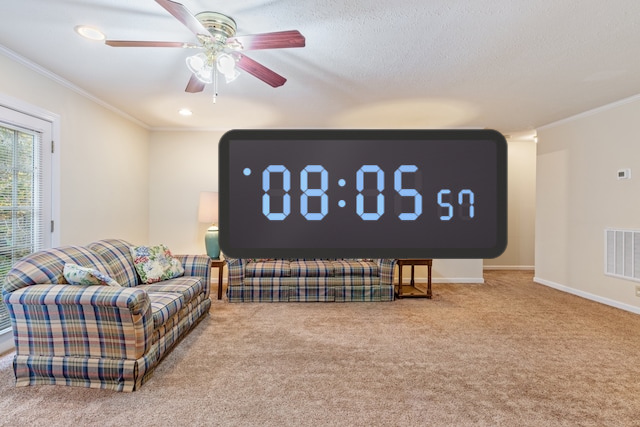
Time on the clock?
8:05:57
